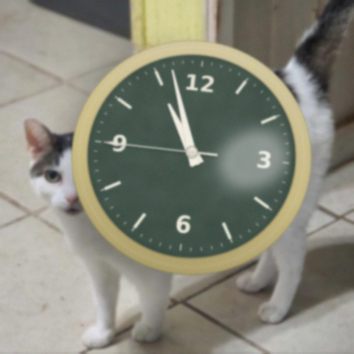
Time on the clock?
10:56:45
